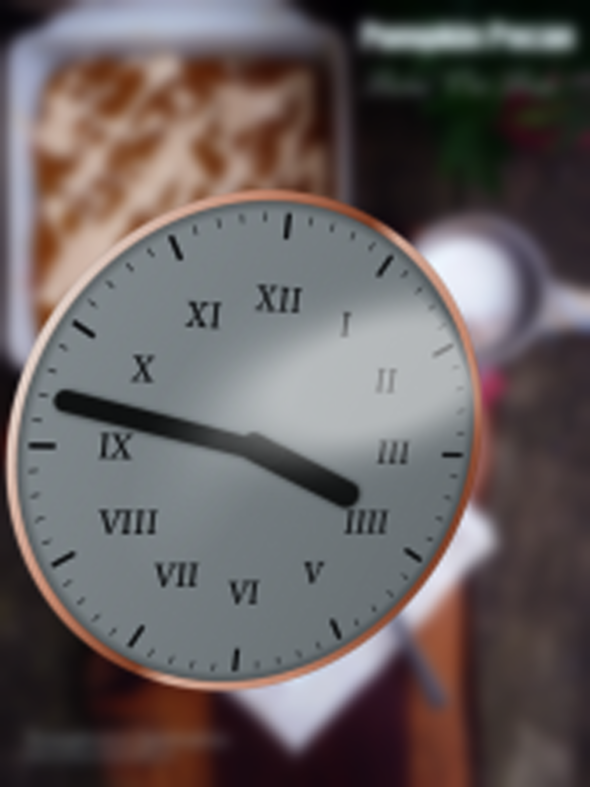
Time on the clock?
3:47
